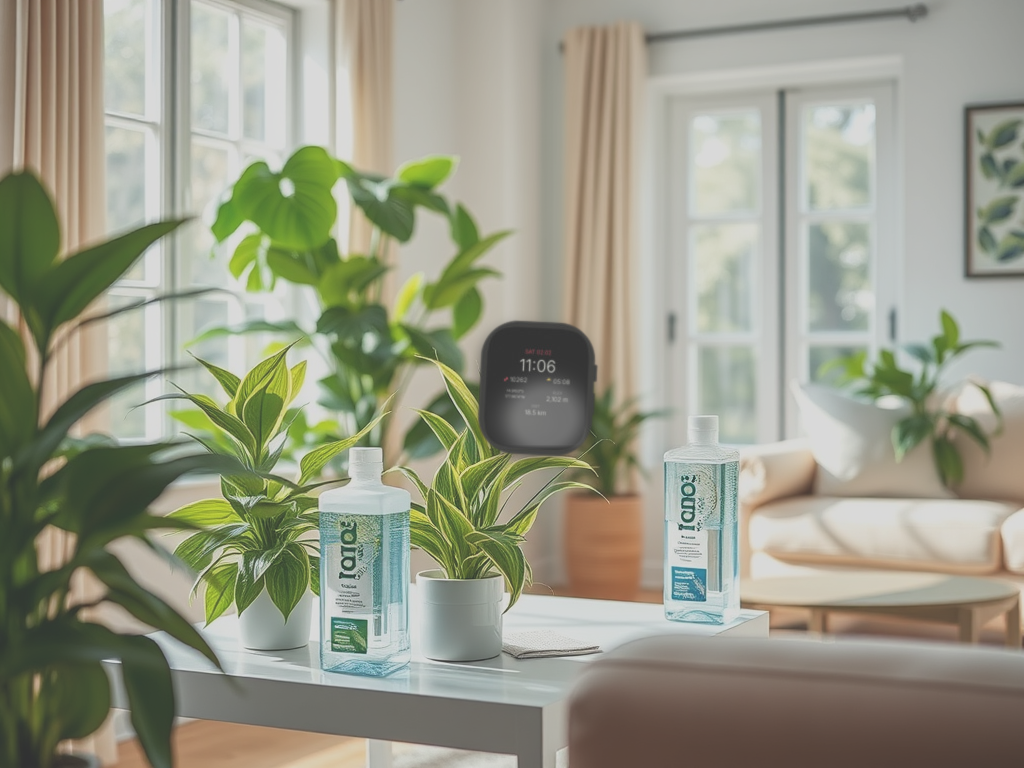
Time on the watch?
11:06
